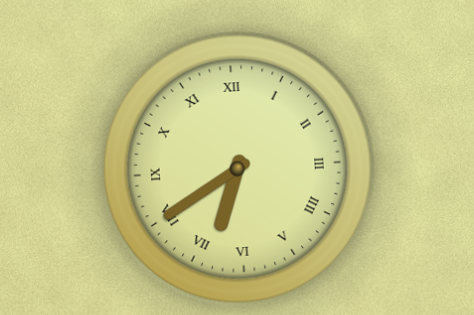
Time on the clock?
6:40
